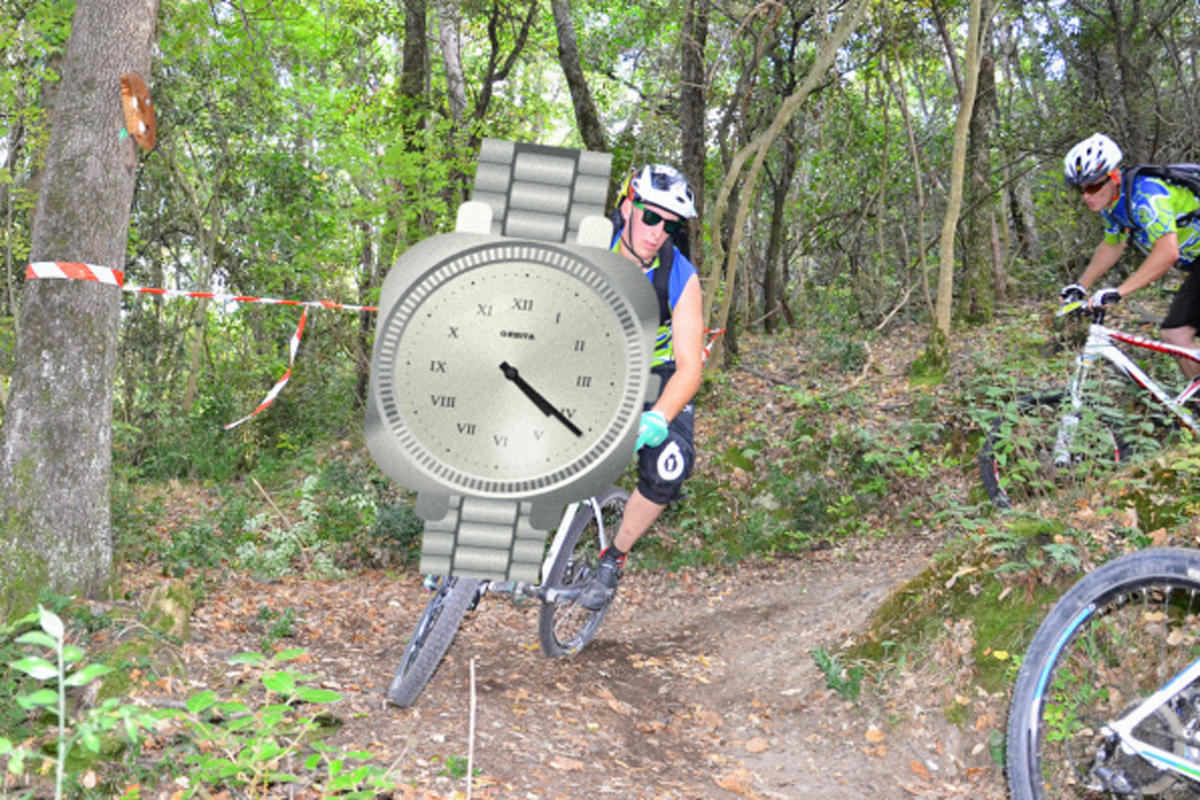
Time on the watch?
4:21
